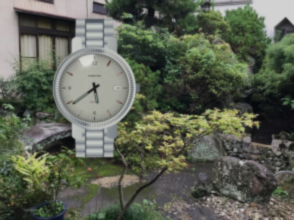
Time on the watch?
5:39
